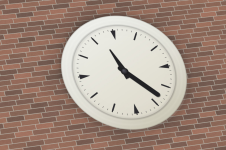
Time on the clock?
11:23
